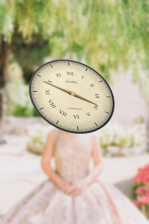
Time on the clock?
3:49
